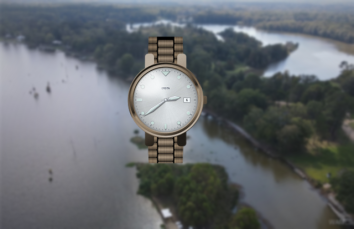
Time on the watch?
2:39
